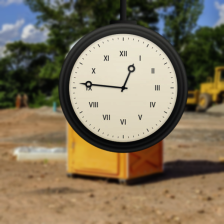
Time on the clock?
12:46
